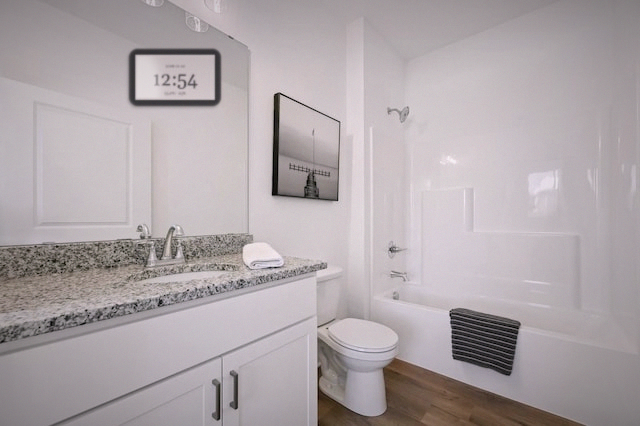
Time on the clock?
12:54
